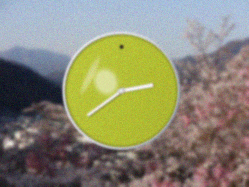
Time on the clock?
2:39
